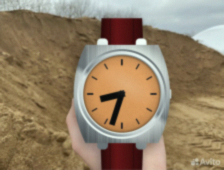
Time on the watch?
8:33
